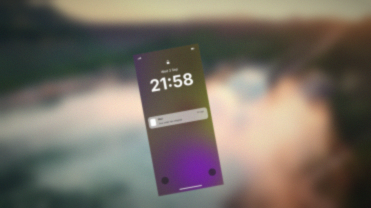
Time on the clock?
21:58
